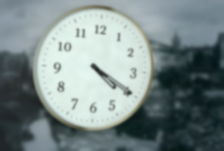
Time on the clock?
4:20
